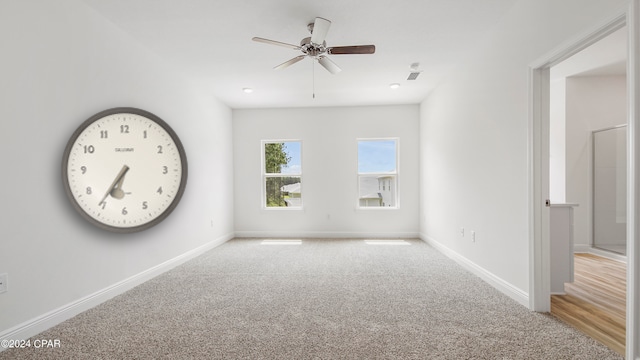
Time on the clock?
6:36
